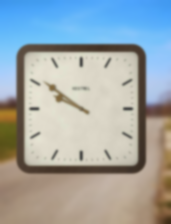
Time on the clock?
9:51
